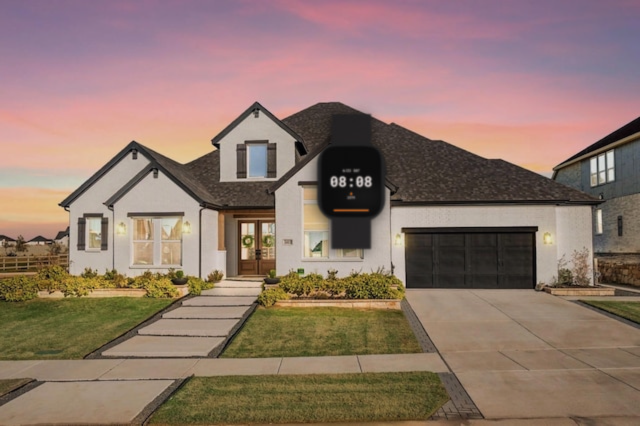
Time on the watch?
8:08
